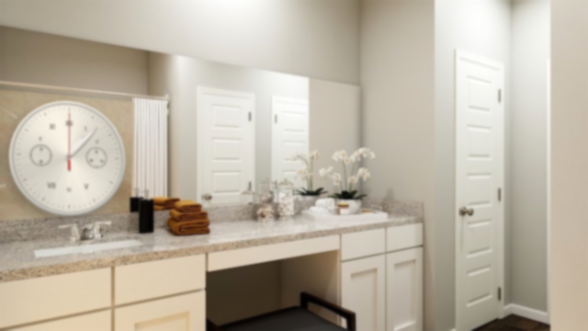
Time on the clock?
1:07
